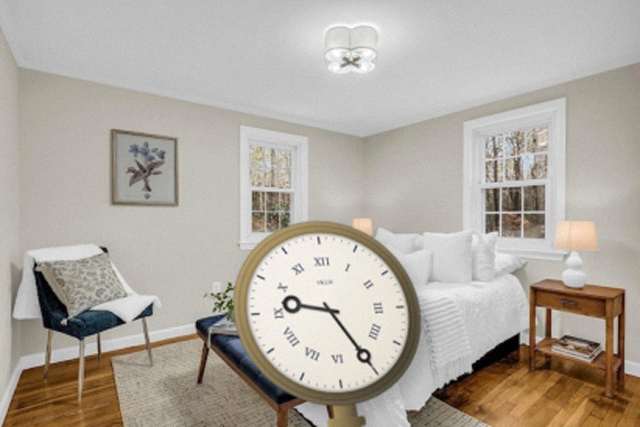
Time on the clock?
9:25
